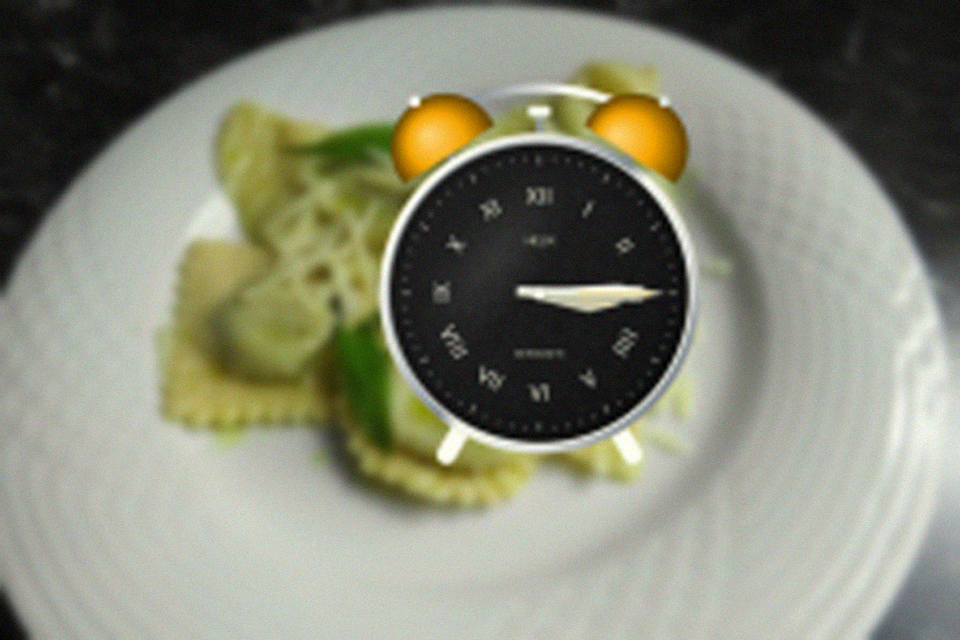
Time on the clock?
3:15
